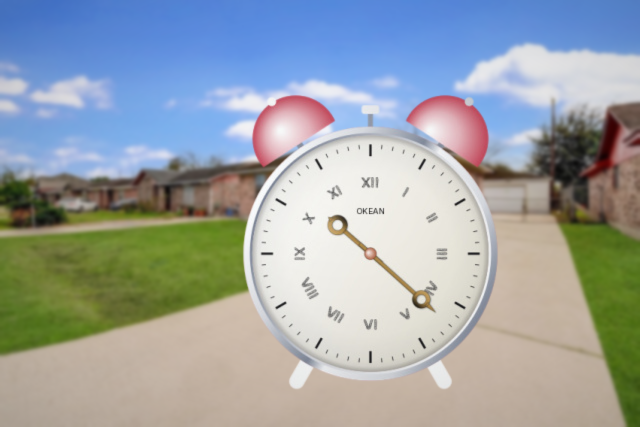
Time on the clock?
10:22
